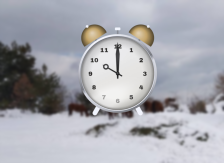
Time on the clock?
10:00
